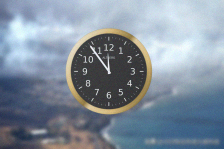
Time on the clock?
11:54
